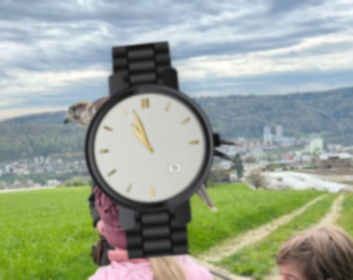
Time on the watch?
10:57
